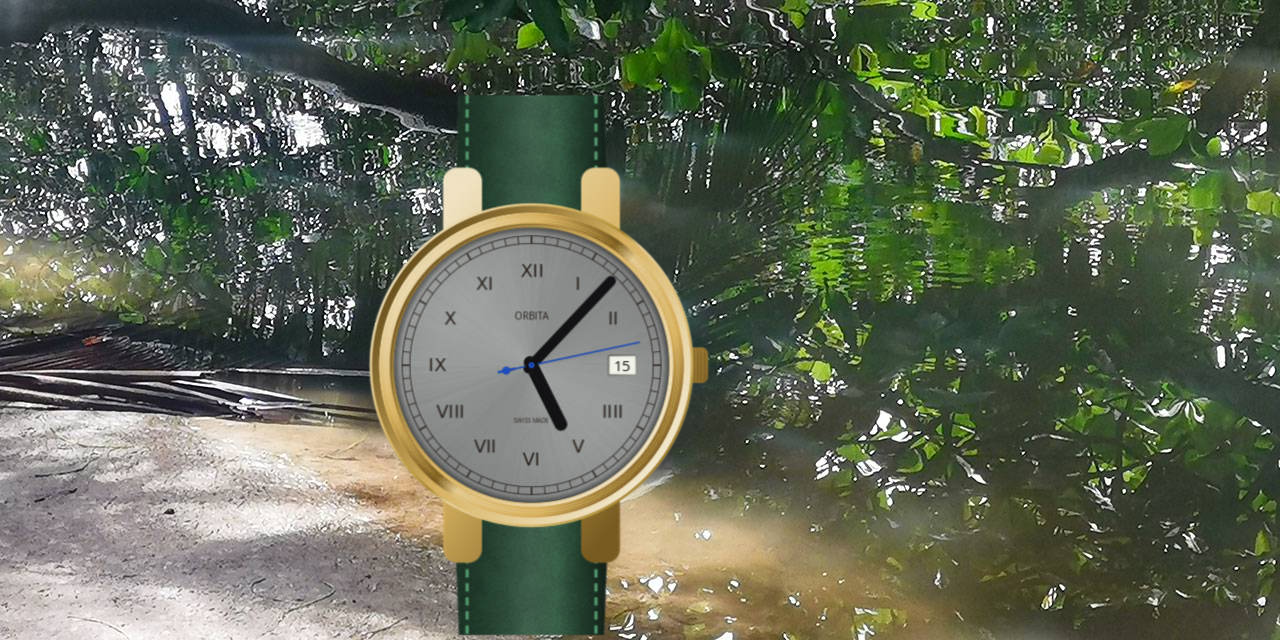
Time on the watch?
5:07:13
